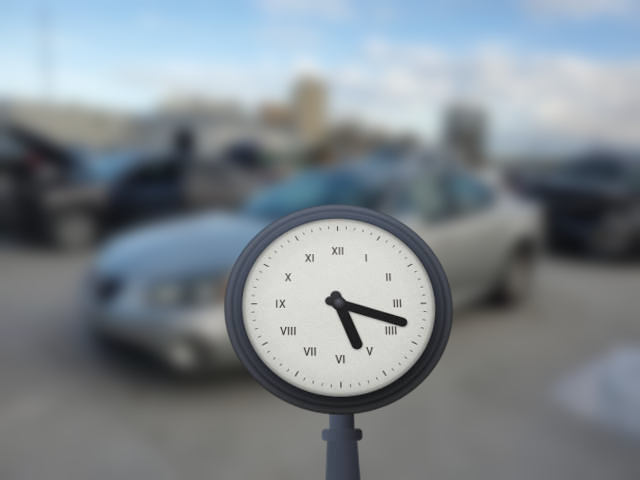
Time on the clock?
5:18
